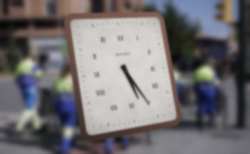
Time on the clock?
5:25
